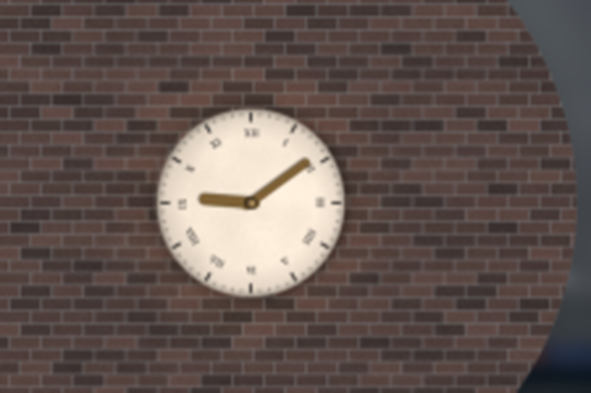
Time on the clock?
9:09
